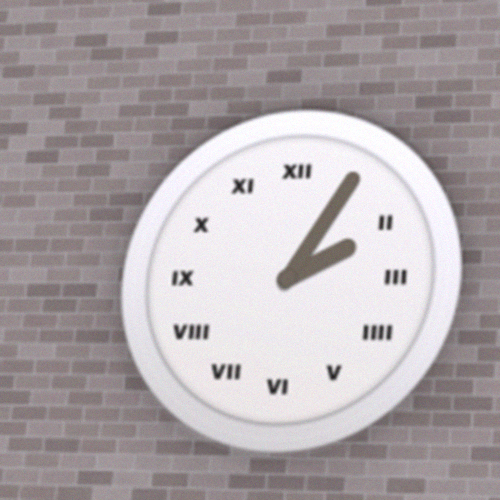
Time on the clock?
2:05
